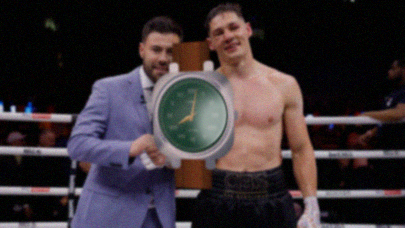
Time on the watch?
8:02
